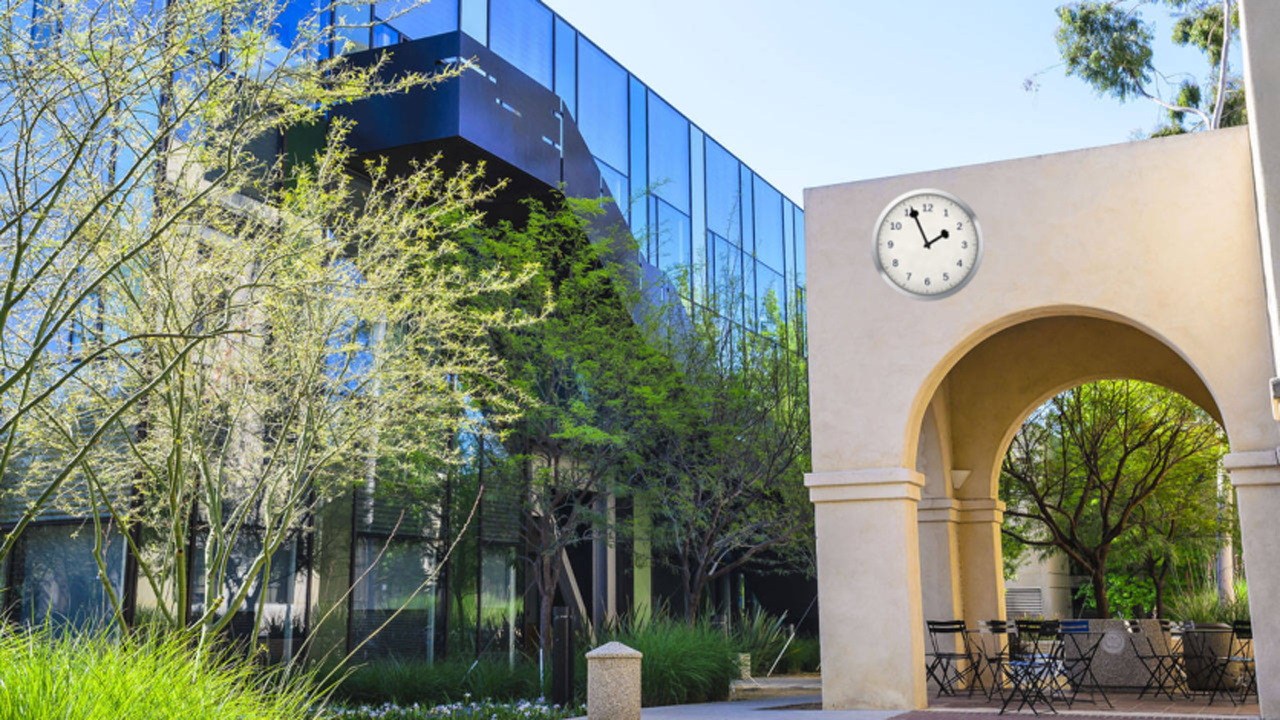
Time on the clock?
1:56
